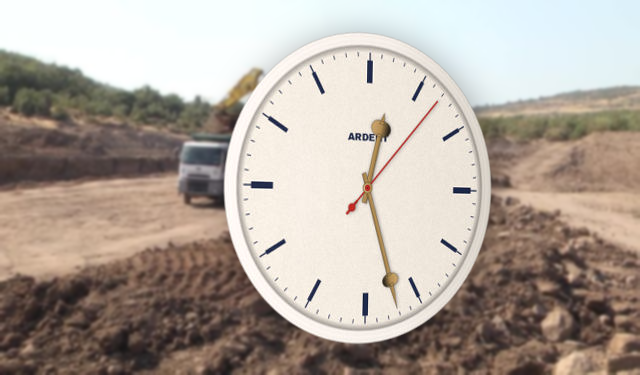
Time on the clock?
12:27:07
